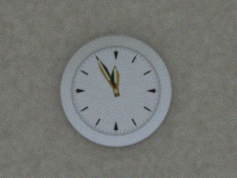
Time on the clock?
11:55
